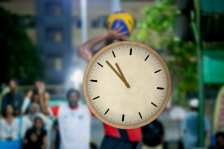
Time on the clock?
10:52
